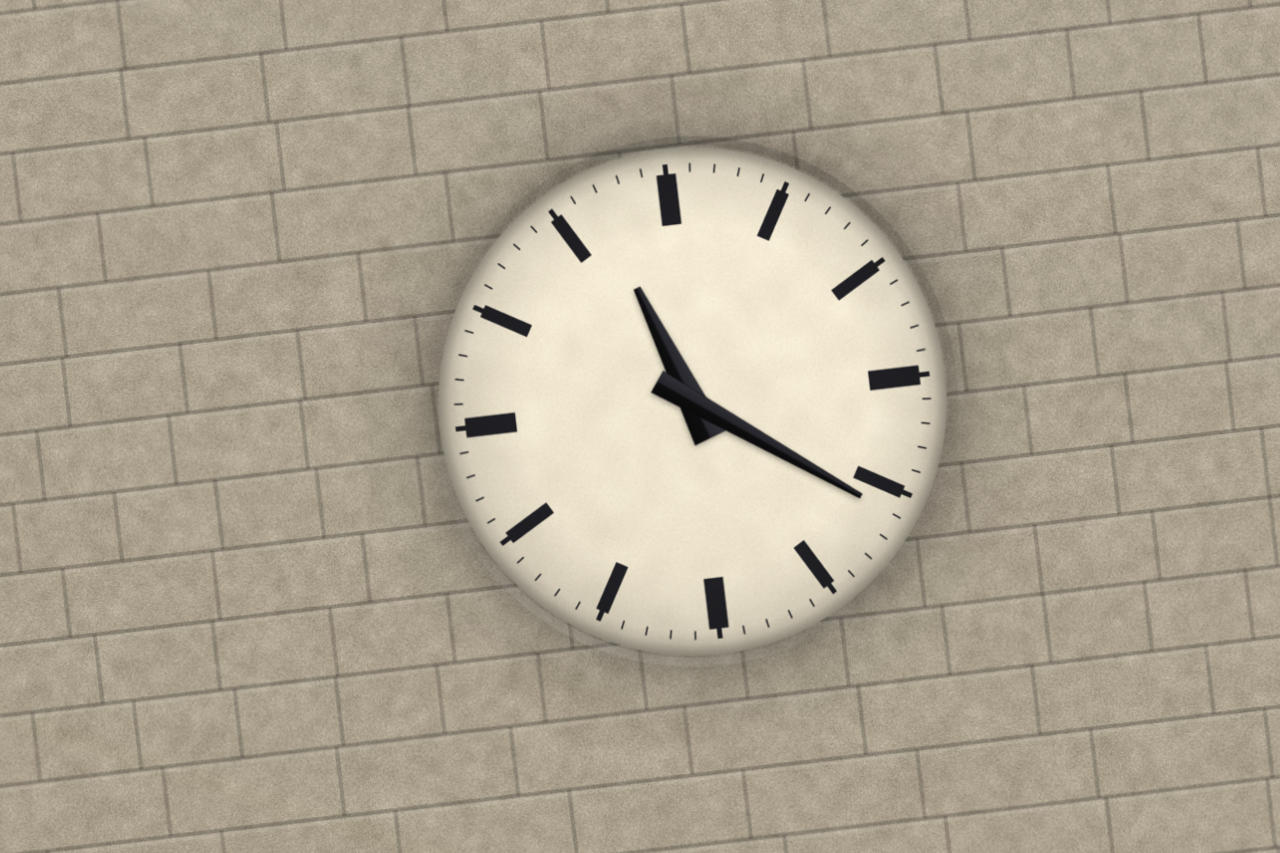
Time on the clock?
11:21
